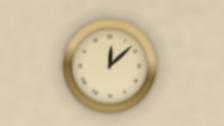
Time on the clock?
12:08
